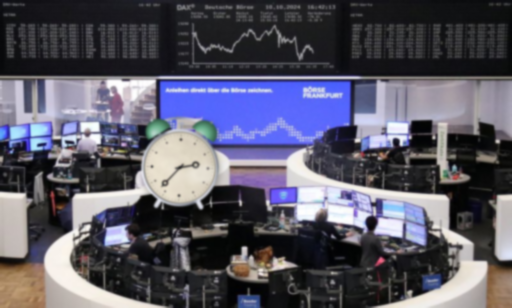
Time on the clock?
2:37
